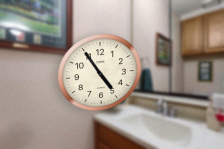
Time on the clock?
4:55
